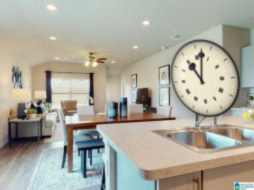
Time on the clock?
11:02
